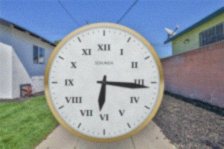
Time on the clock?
6:16
